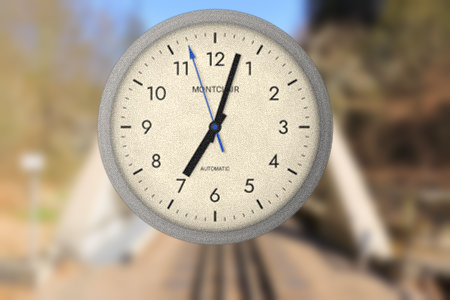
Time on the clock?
7:02:57
